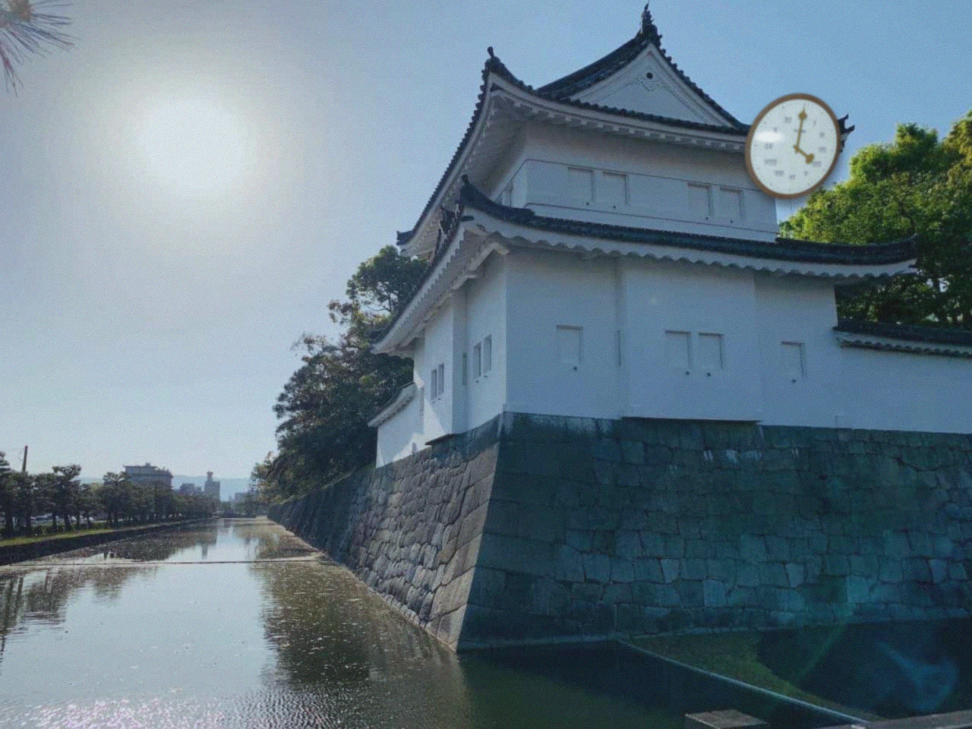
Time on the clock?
4:00
